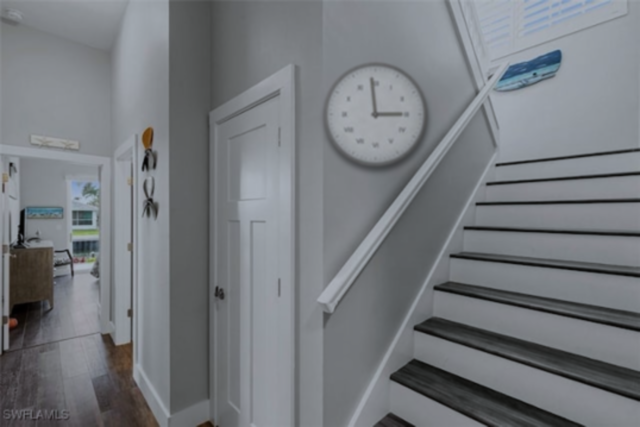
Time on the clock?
2:59
